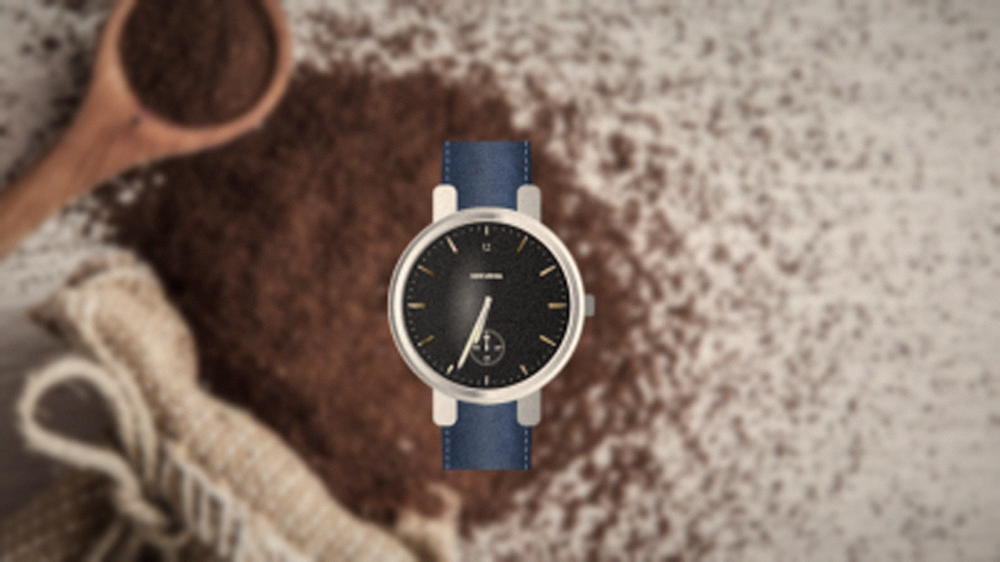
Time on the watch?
6:34
